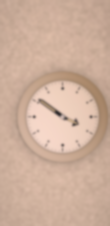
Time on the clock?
3:51
